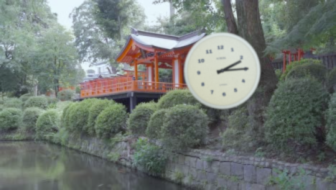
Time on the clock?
2:15
